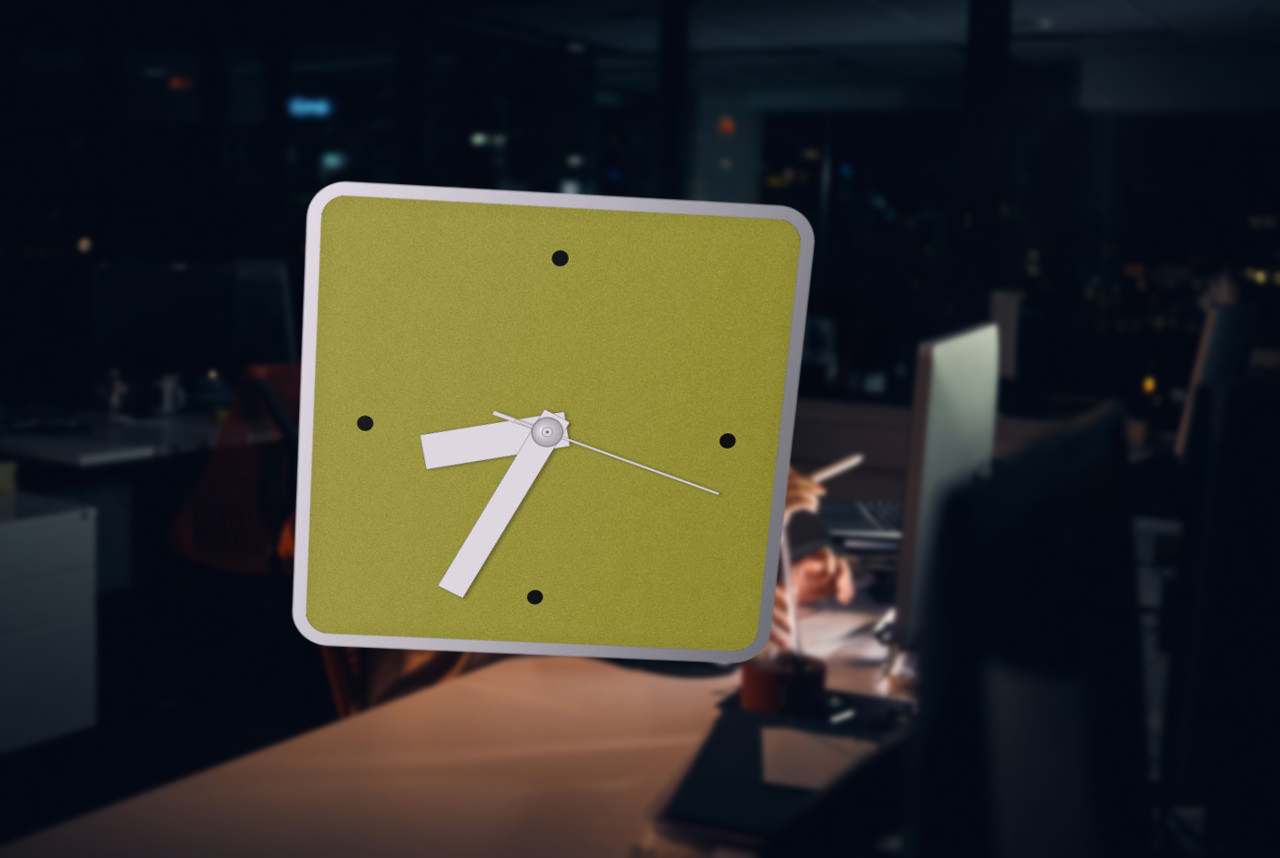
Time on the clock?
8:34:18
